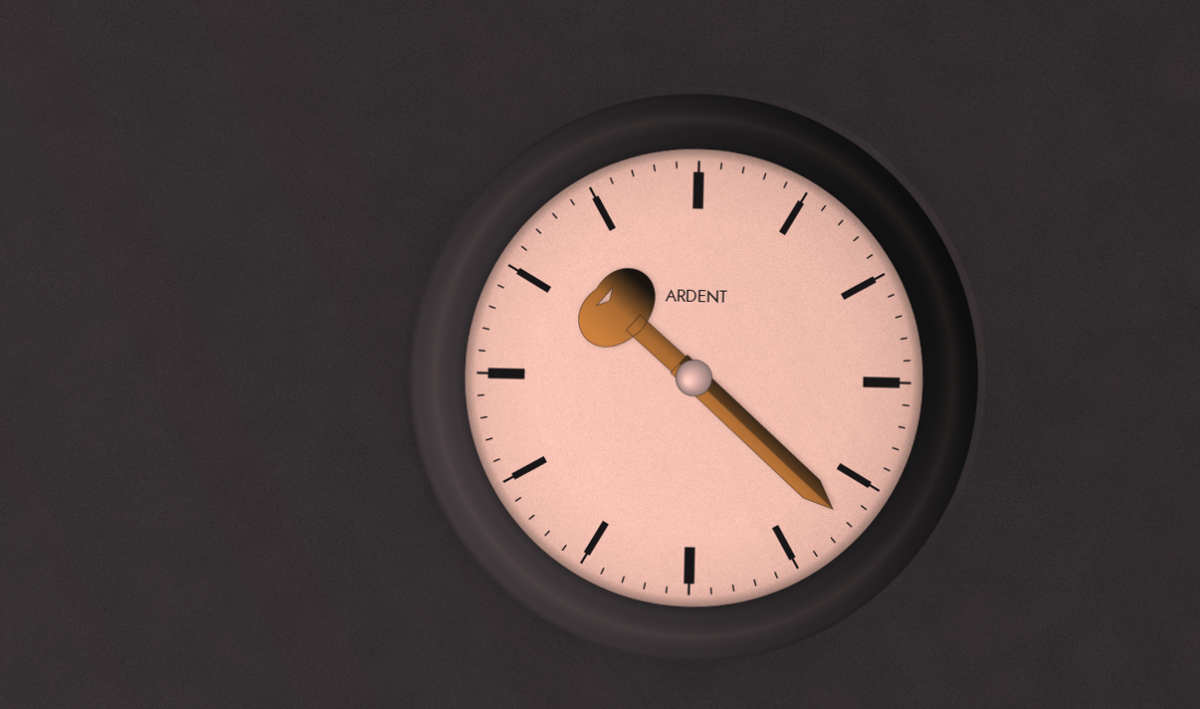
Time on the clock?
10:22
